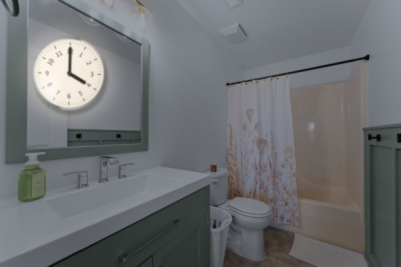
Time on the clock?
4:00
